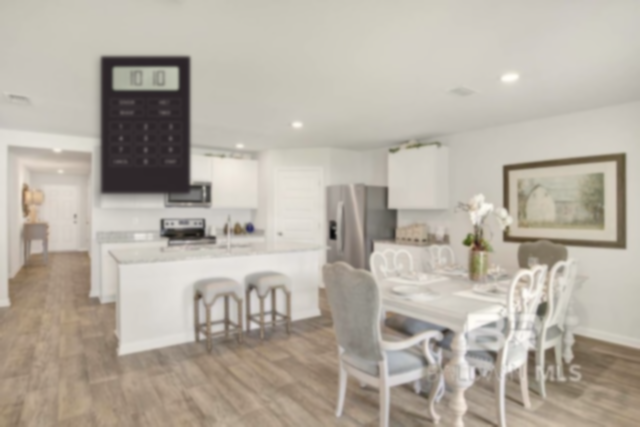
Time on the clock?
10:10
